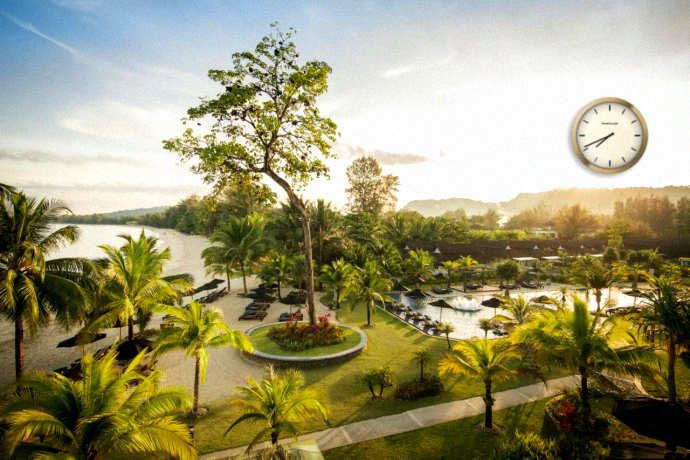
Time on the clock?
7:41
